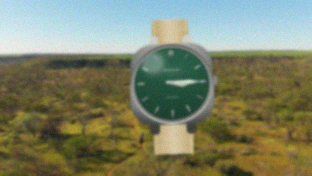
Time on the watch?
3:15
